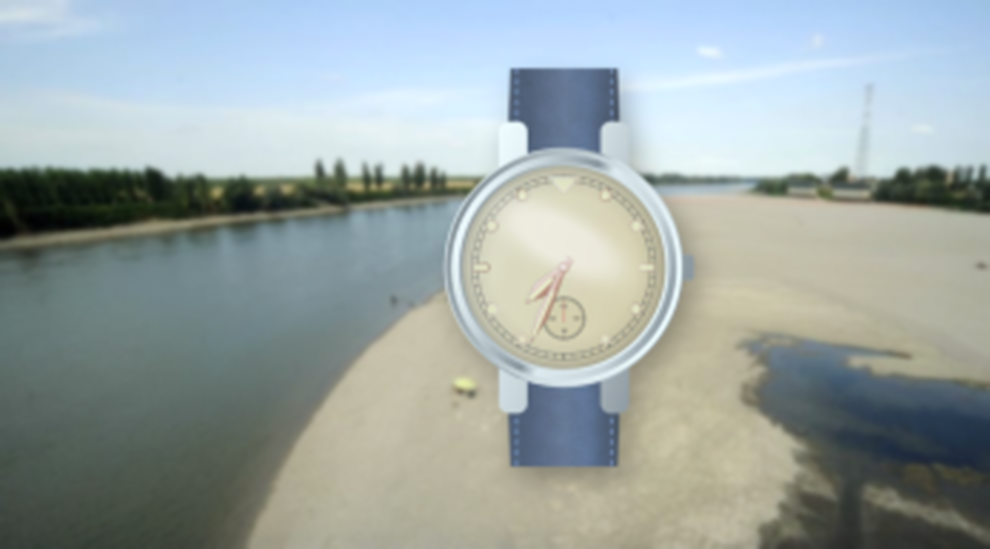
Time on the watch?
7:34
